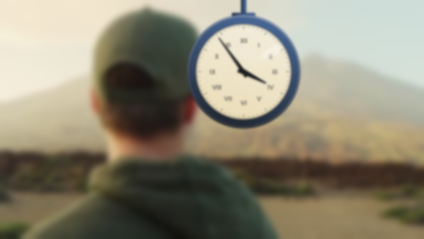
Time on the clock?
3:54
